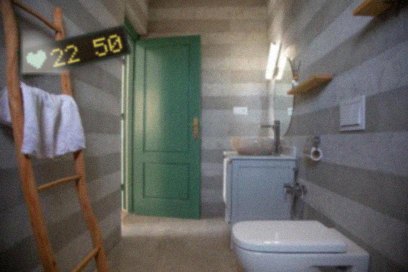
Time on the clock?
22:50
